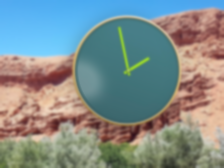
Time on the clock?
1:58
